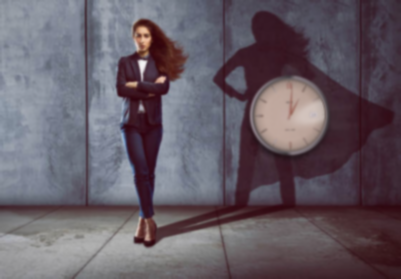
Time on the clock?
1:01
